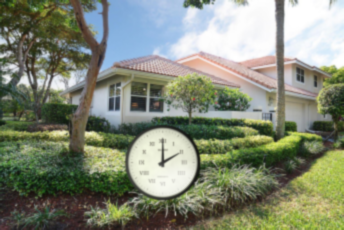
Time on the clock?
2:00
